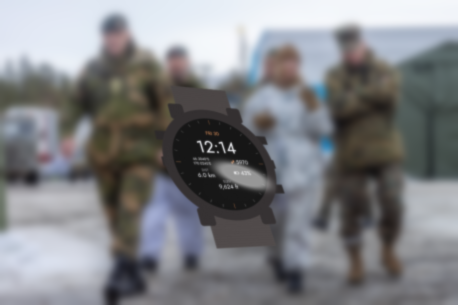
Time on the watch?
12:14
